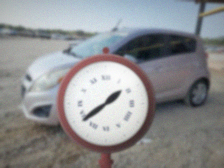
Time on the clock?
1:39
